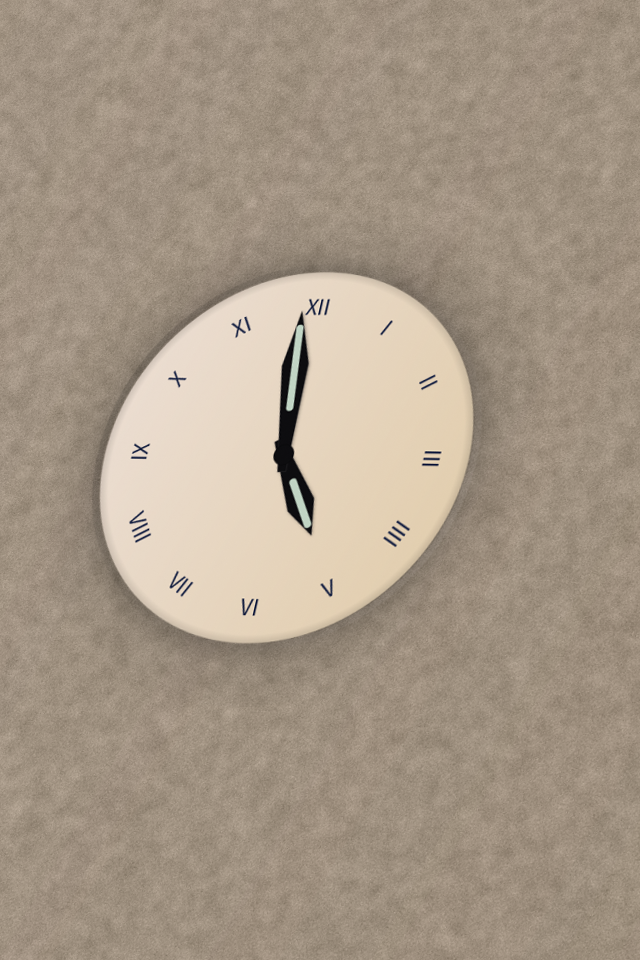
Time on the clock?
4:59
